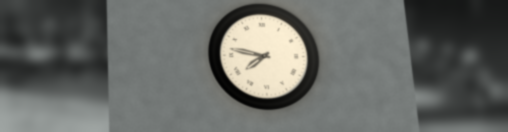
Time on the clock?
7:47
